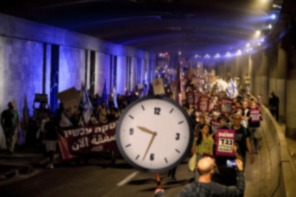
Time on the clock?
9:33
